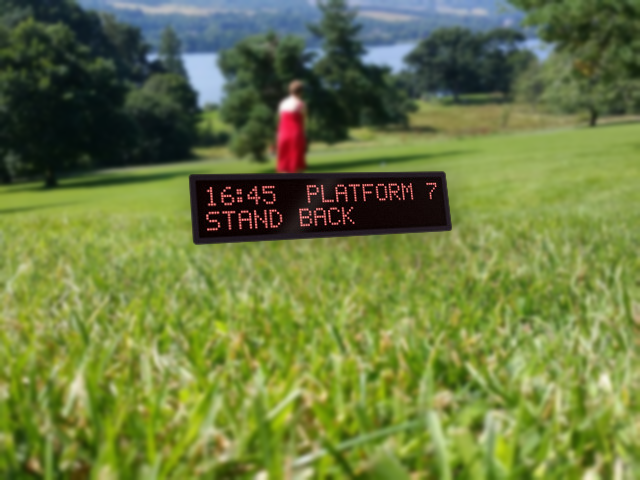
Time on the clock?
16:45
